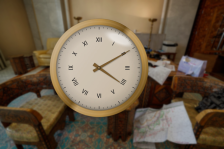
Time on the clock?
4:10
